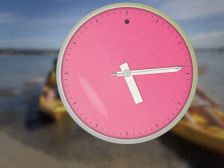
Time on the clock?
5:14:14
